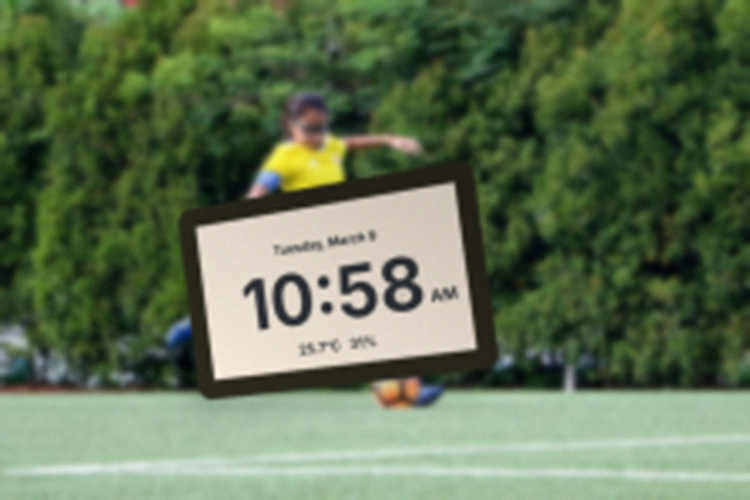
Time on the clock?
10:58
